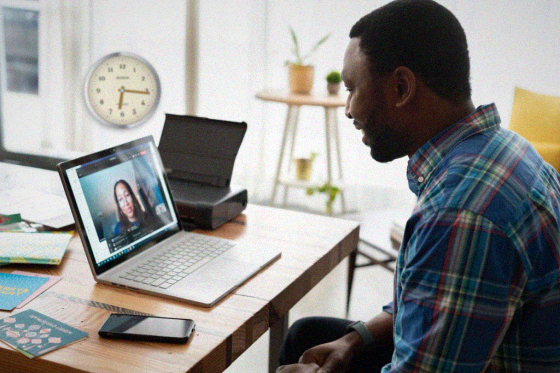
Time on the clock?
6:16
